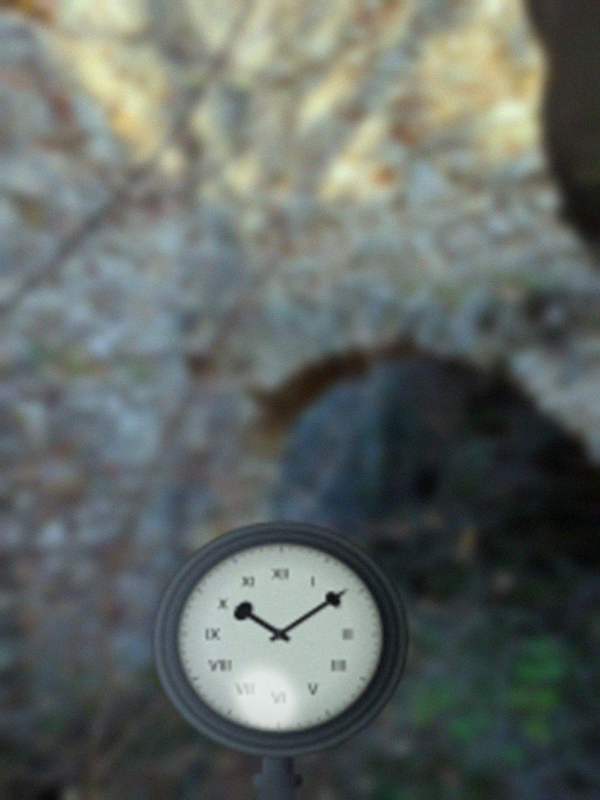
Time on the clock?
10:09
